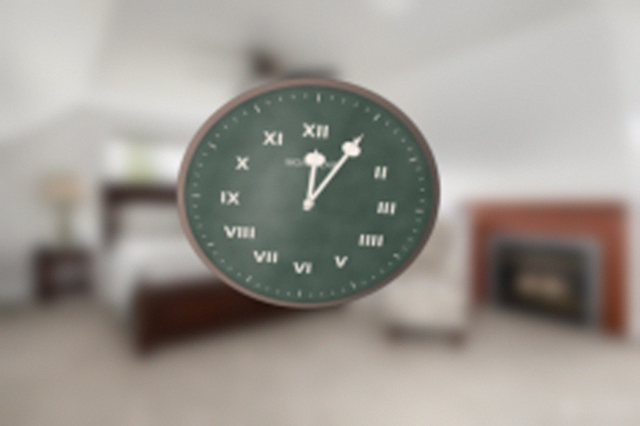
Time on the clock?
12:05
